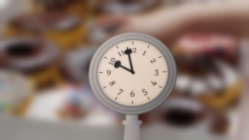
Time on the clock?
9:58
